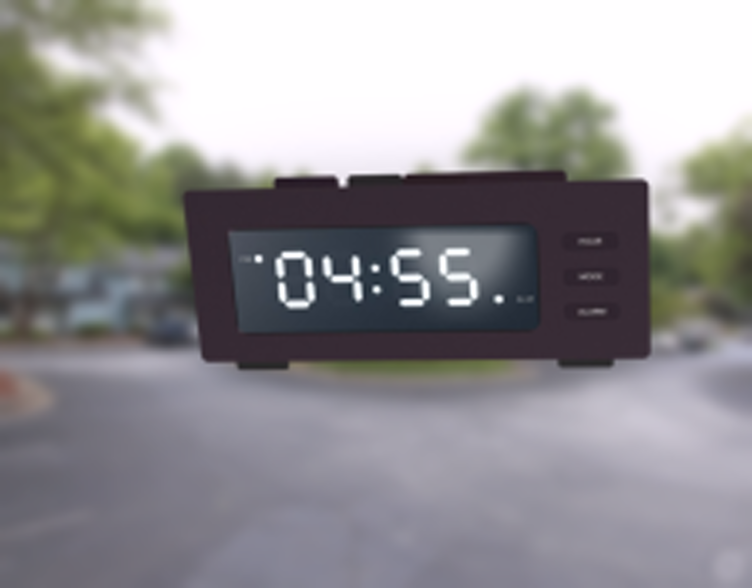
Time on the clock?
4:55
